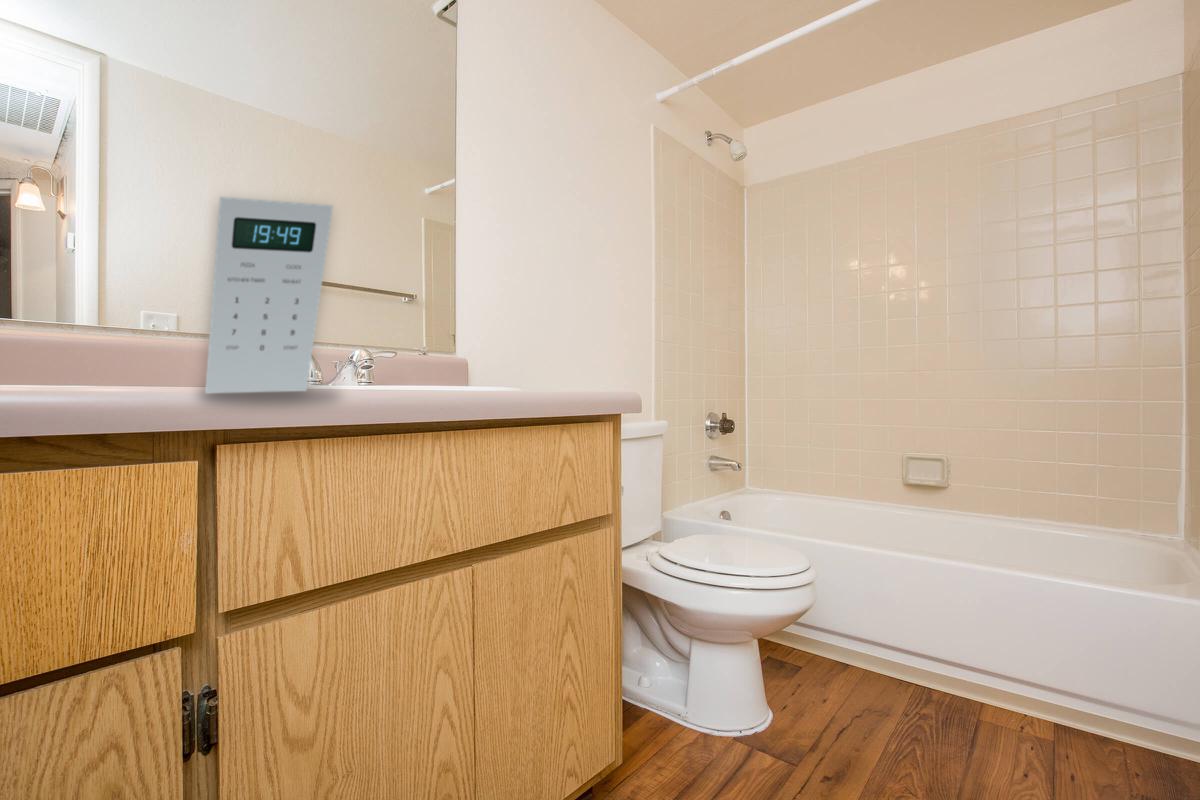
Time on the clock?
19:49
